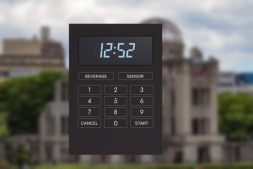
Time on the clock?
12:52
